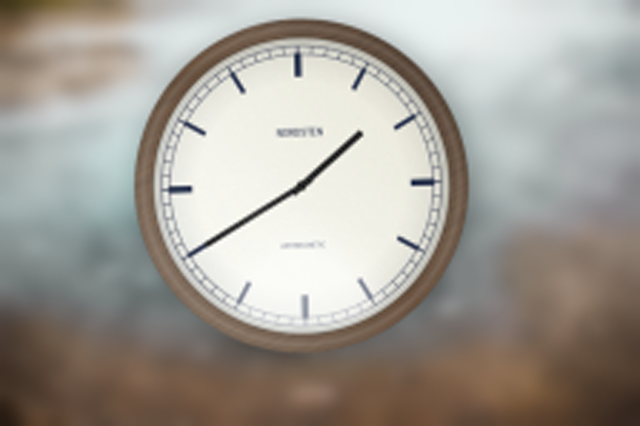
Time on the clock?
1:40
